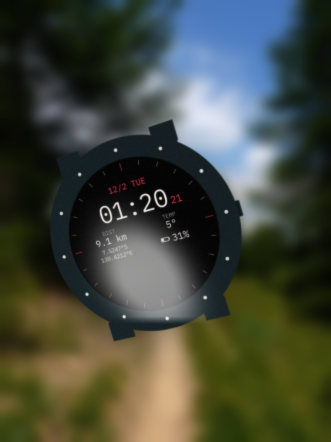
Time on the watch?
1:20:21
